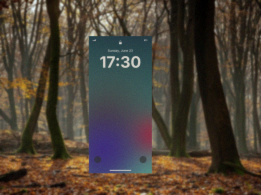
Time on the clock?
17:30
